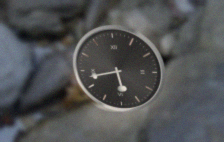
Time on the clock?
5:43
